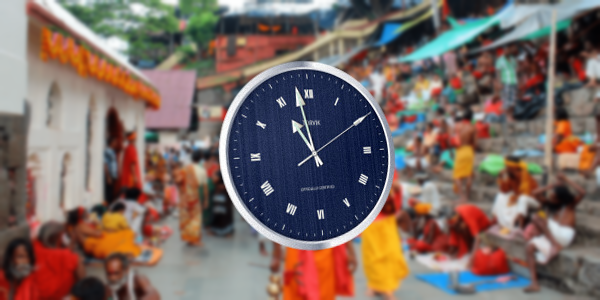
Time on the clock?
10:58:10
